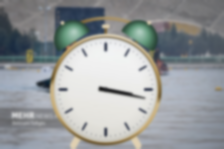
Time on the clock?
3:17
